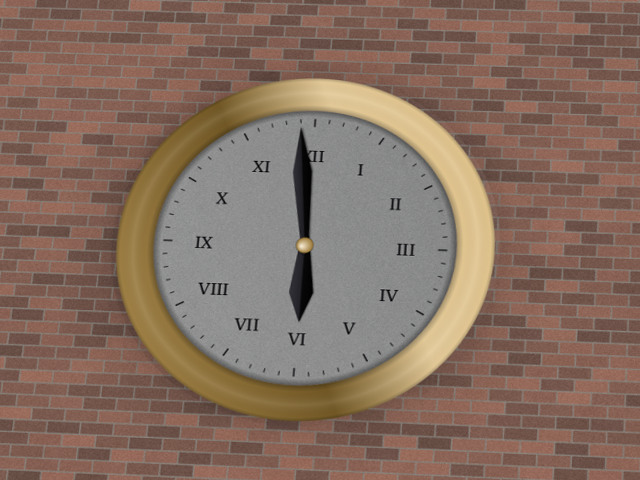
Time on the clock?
5:59
